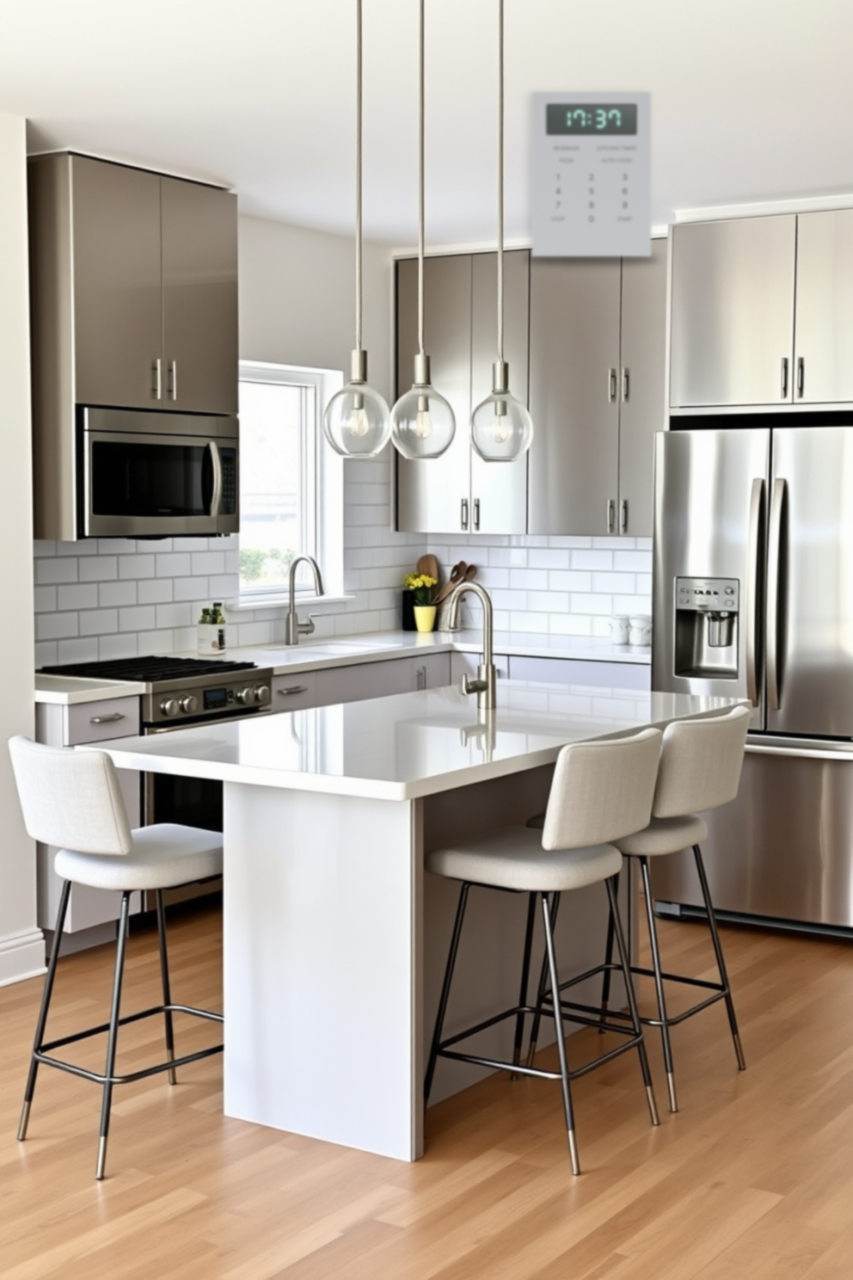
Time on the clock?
17:37
